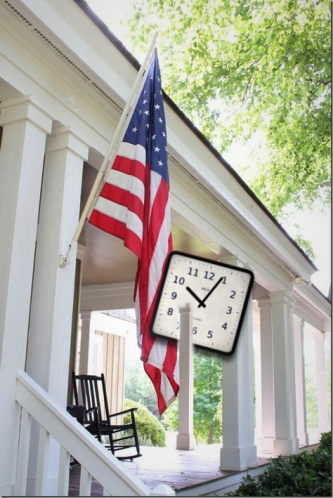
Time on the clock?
10:04
